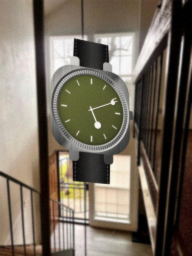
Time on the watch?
5:11
